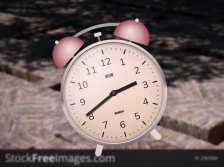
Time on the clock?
2:41
